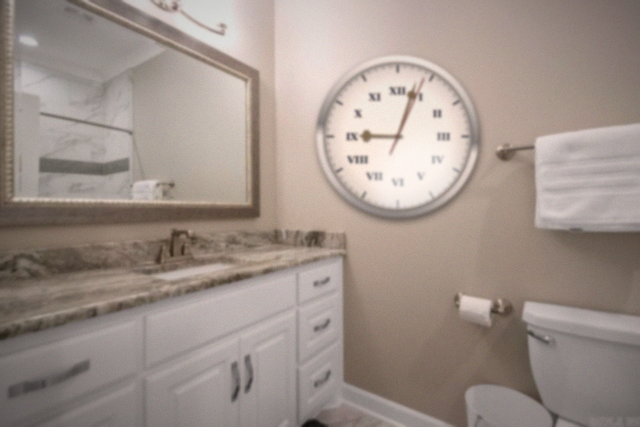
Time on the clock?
9:03:04
